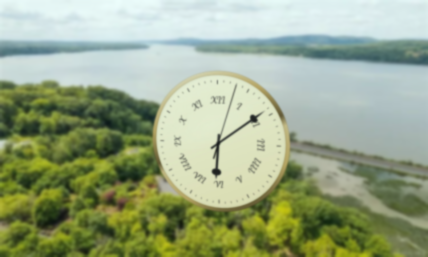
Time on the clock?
6:09:03
